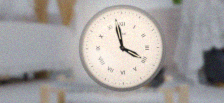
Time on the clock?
3:58
